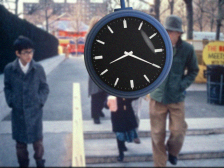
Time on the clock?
8:20
